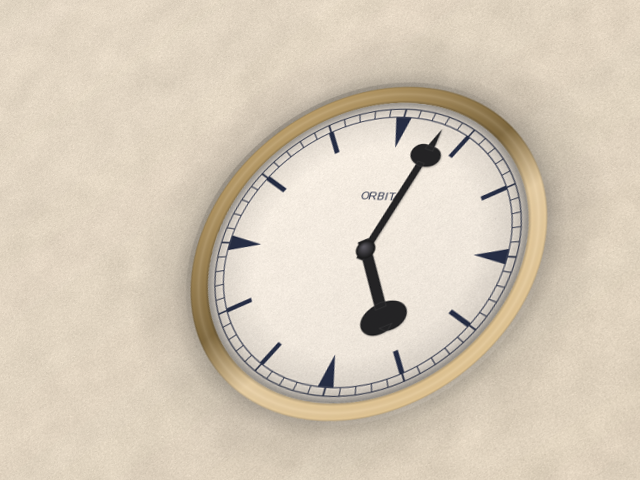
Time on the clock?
5:03
